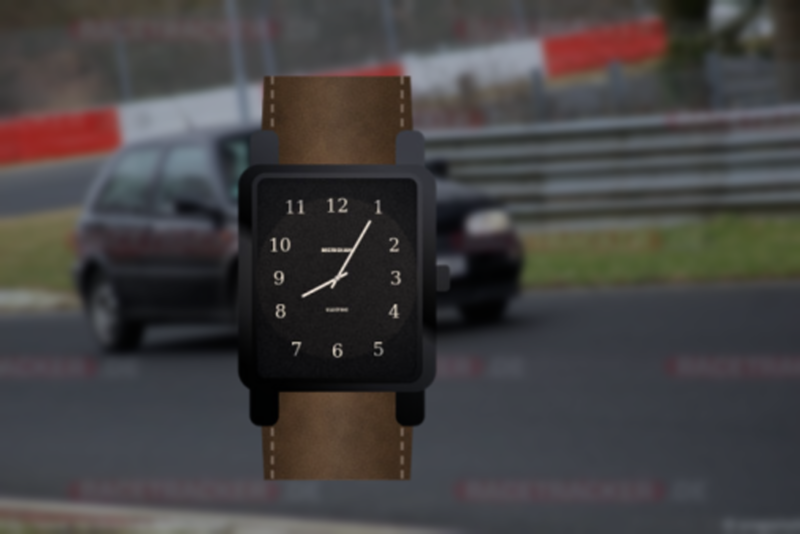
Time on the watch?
8:05
